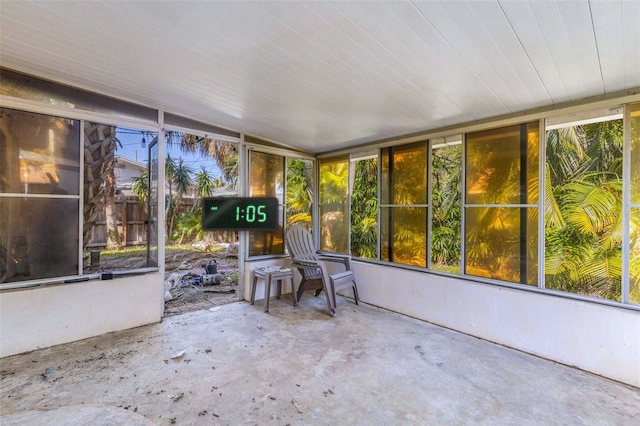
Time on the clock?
1:05
